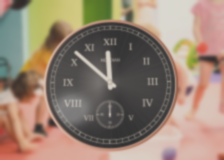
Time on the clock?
11:52
